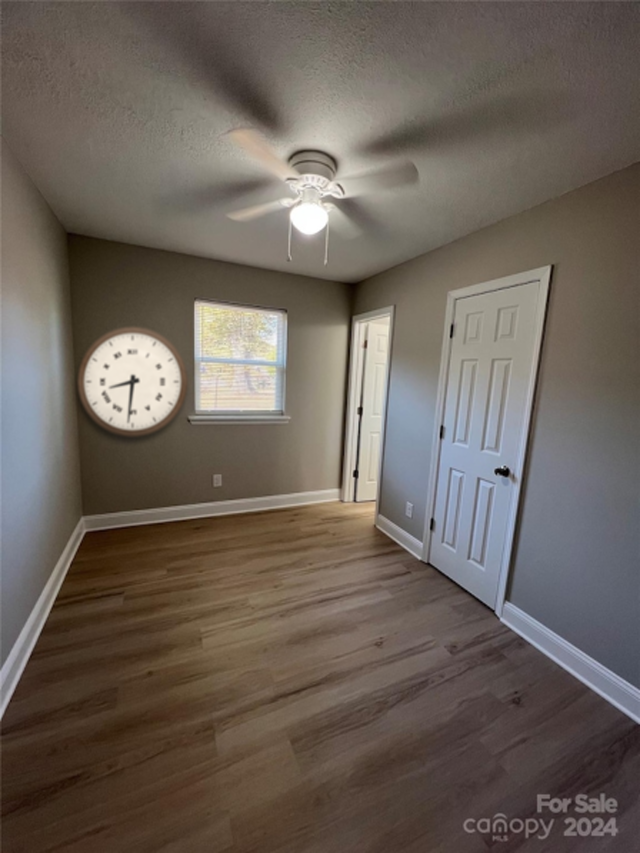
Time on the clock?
8:31
